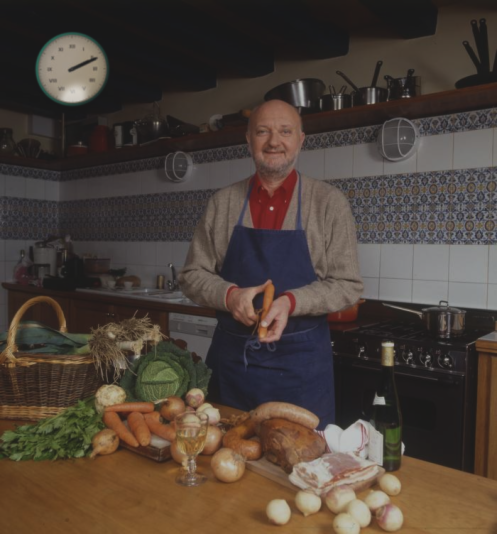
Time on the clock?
2:11
